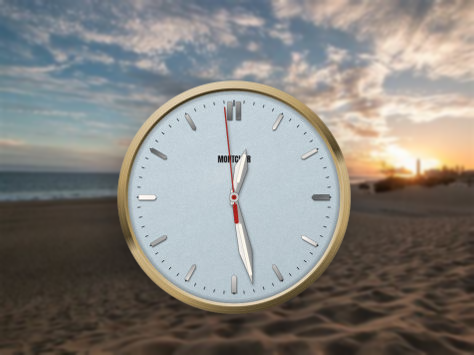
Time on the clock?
12:27:59
